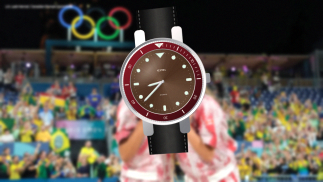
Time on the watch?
8:38
